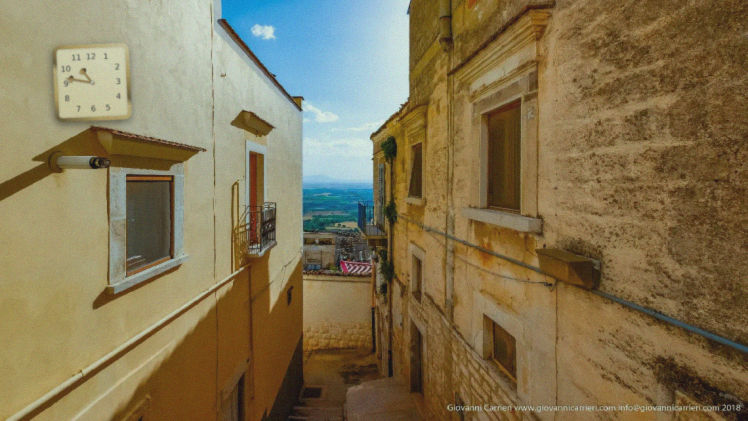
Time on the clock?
10:47
